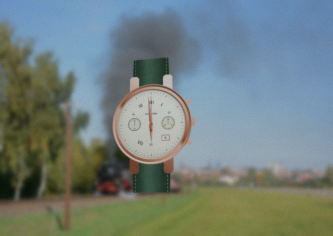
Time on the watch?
5:59
